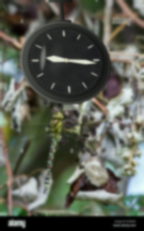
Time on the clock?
9:16
